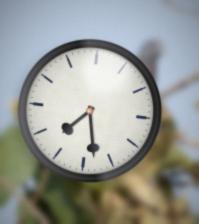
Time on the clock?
7:28
